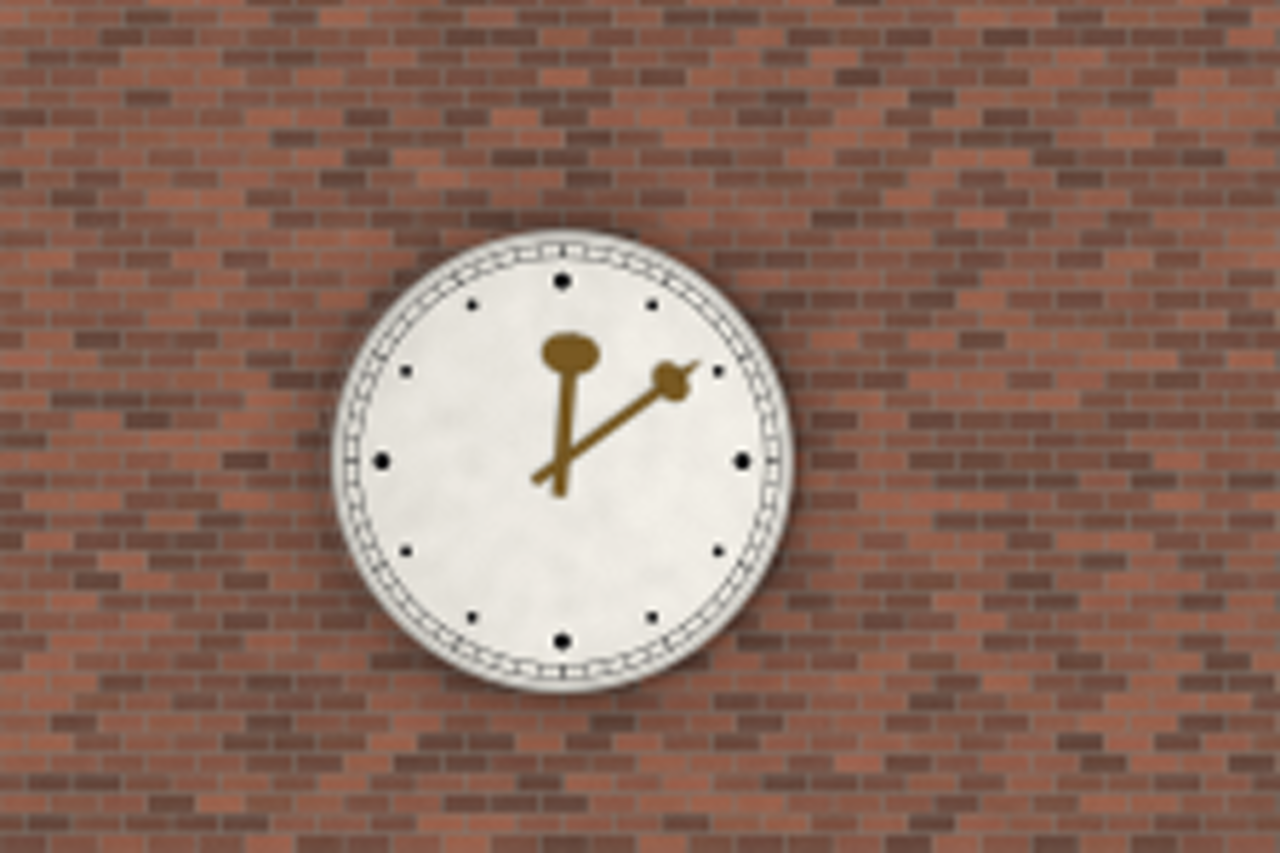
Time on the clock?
12:09
